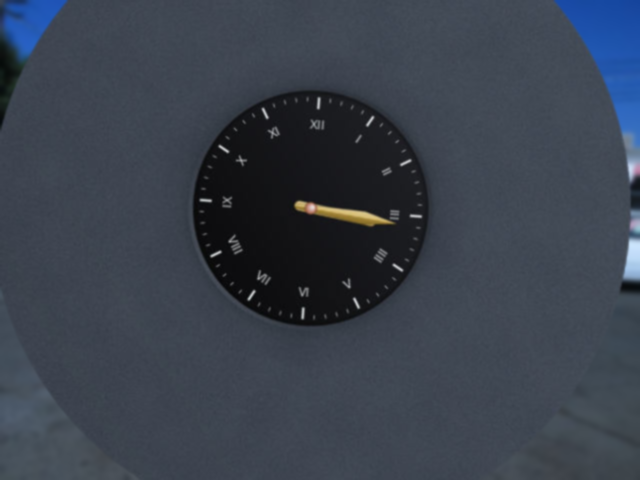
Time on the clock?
3:16
